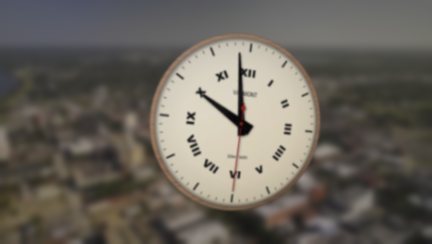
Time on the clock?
9:58:30
